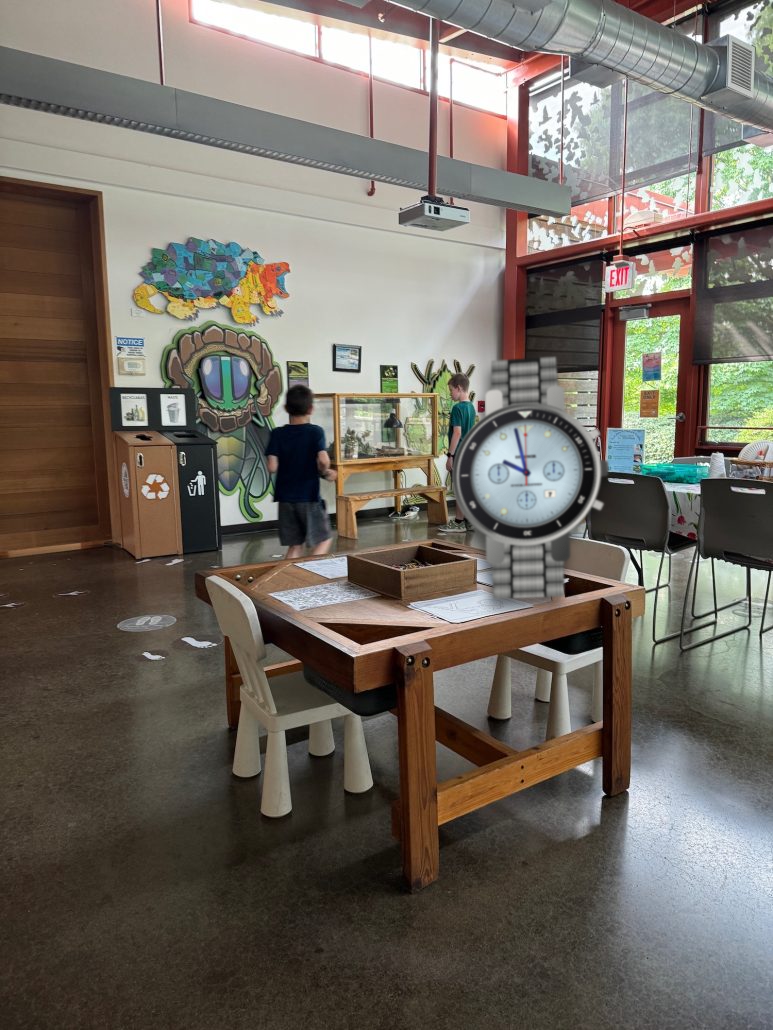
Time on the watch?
9:58
